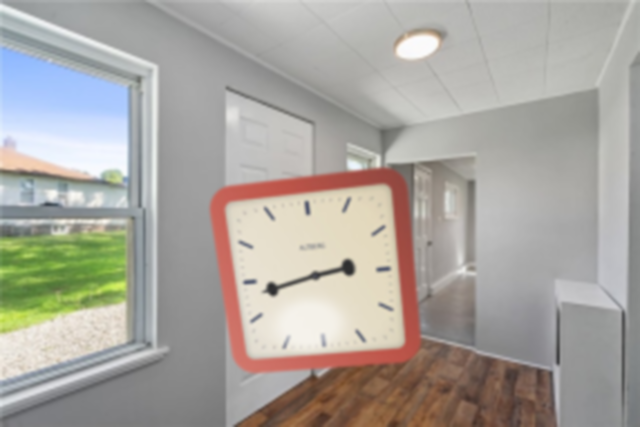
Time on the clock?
2:43
